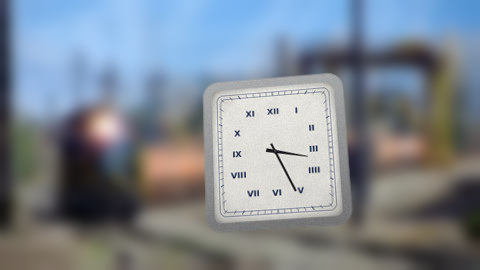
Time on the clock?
3:26
